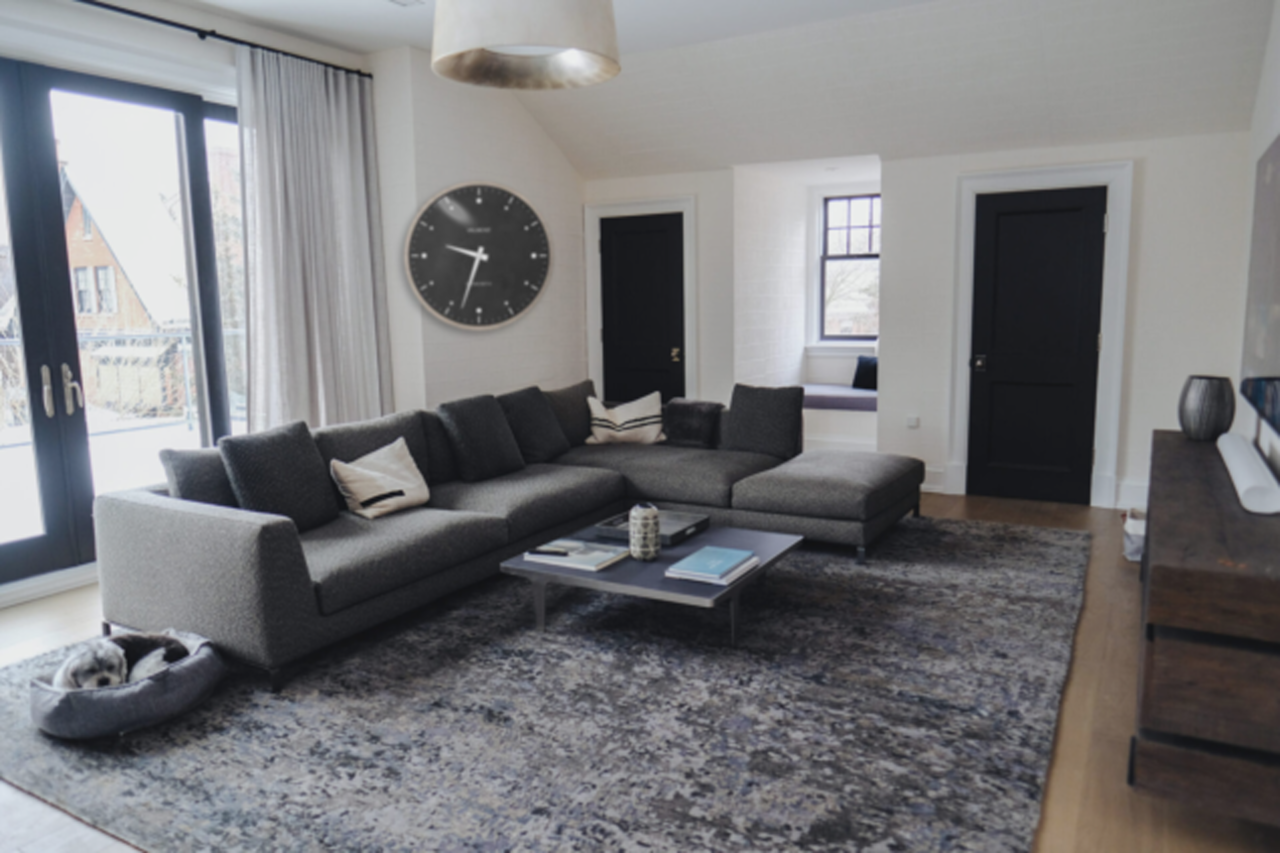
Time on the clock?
9:33
